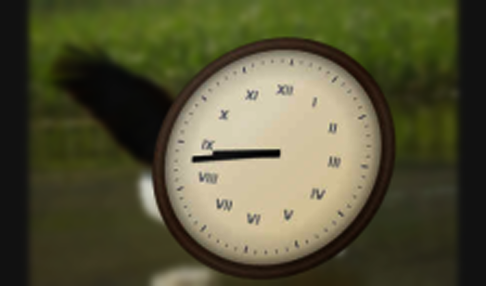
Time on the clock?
8:43
